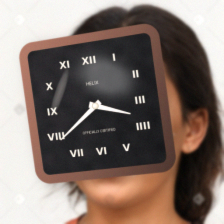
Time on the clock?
3:39
